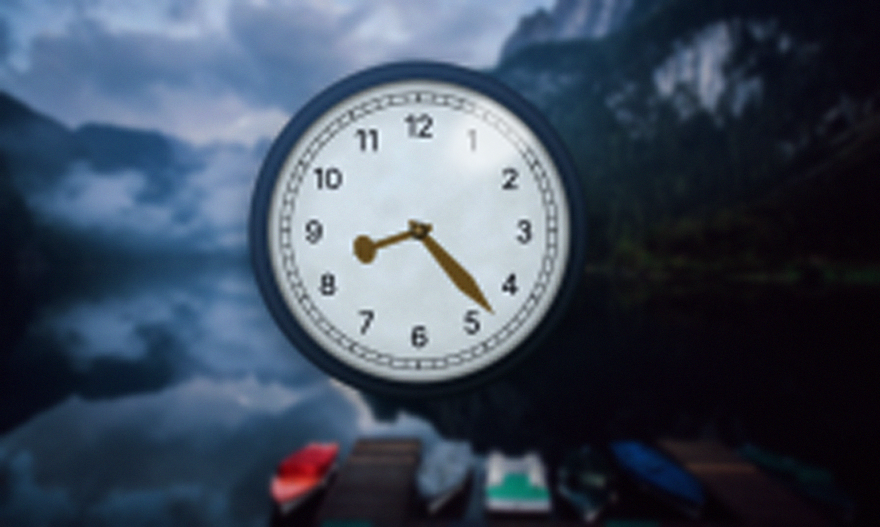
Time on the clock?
8:23
